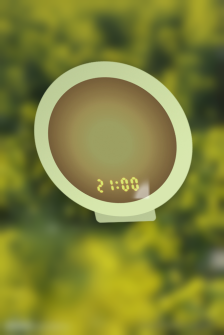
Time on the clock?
21:00
